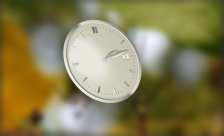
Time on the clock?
2:13
